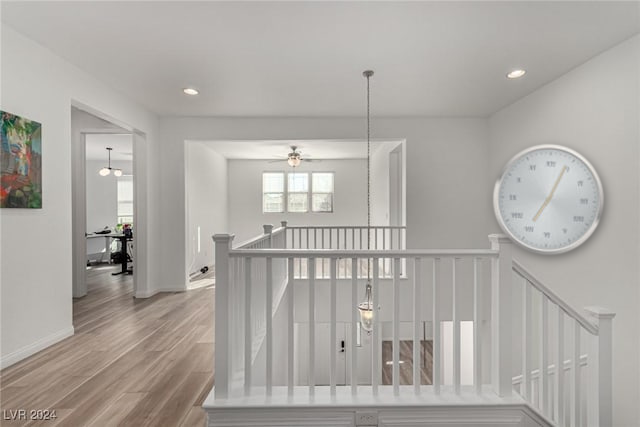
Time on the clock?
7:04
